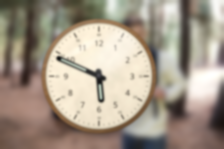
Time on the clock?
5:49
